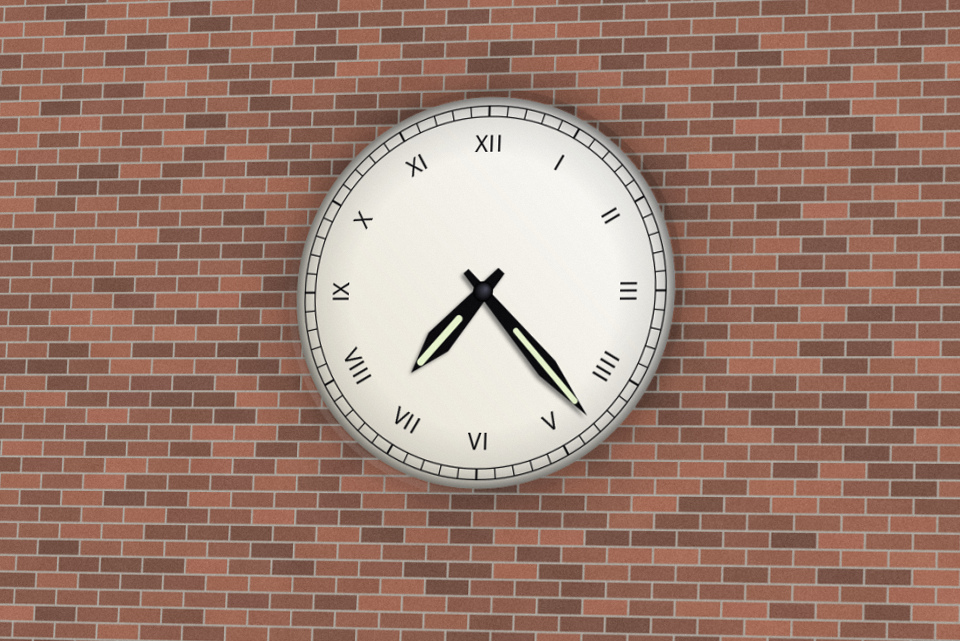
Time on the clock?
7:23
